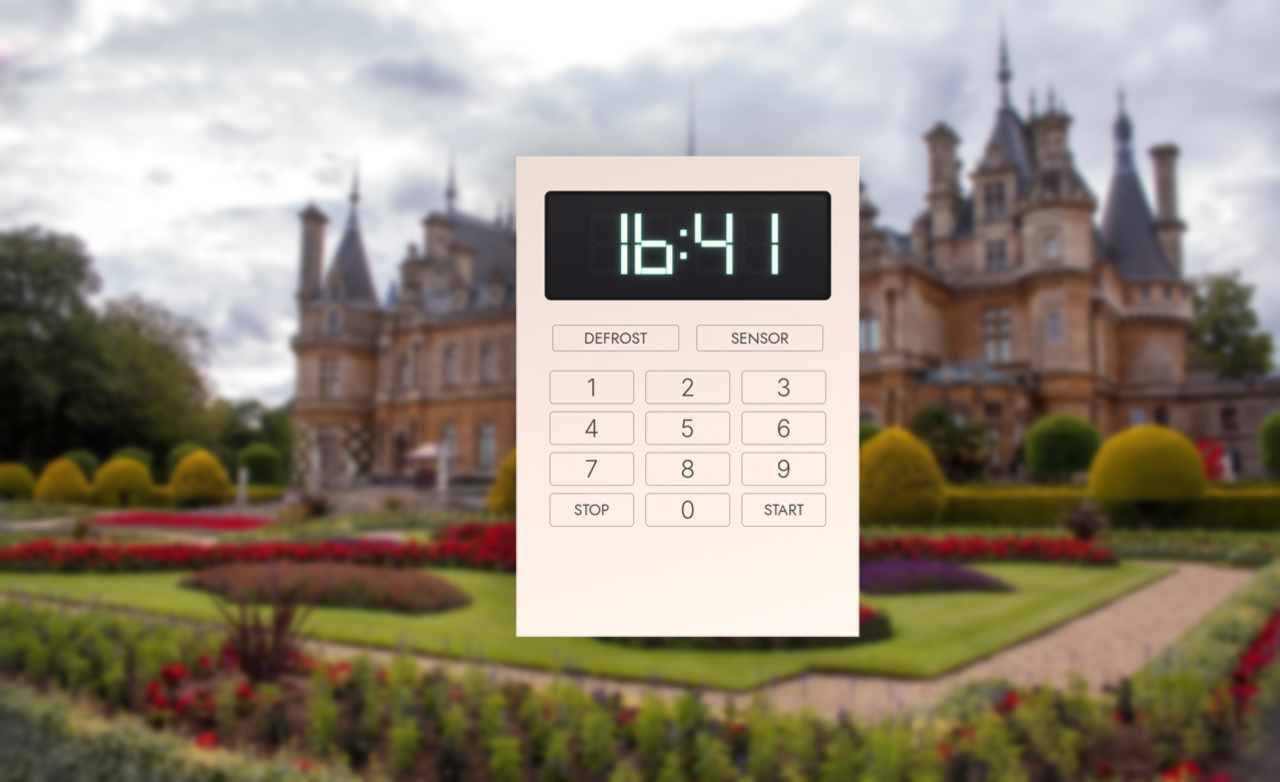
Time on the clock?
16:41
